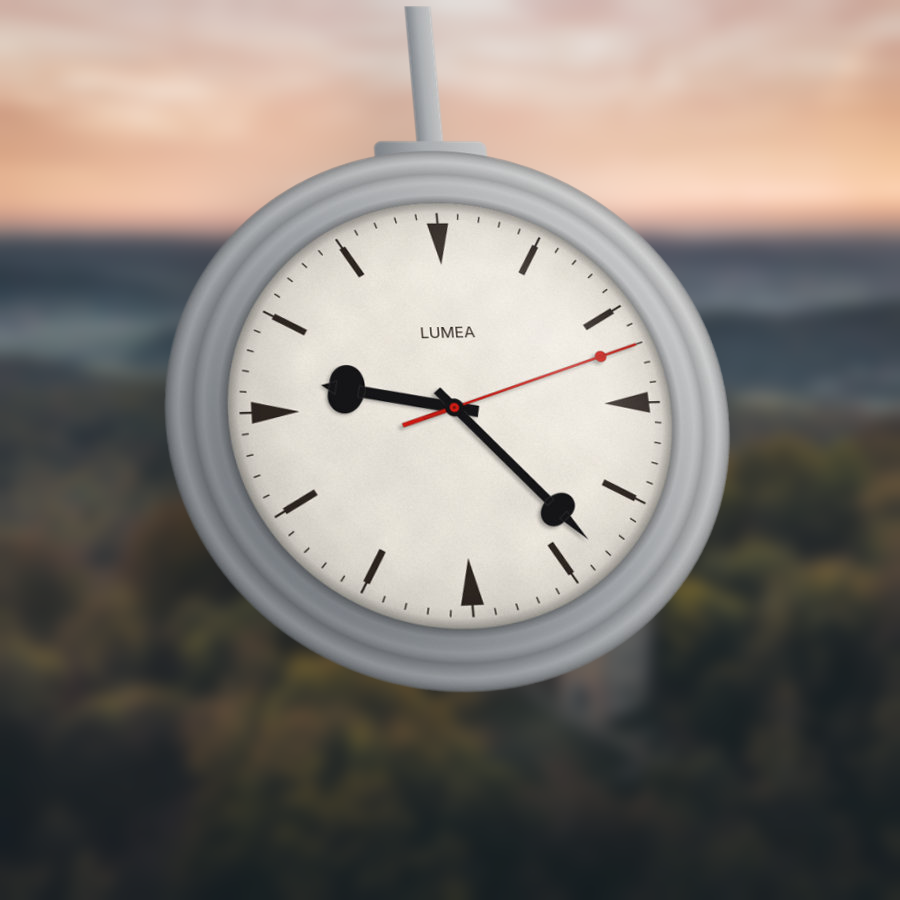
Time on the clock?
9:23:12
